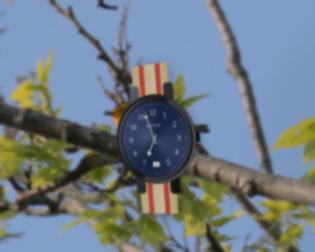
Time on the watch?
6:57
